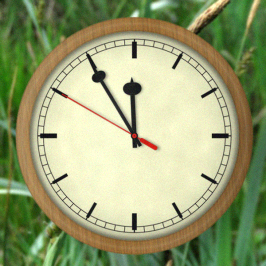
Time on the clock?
11:54:50
